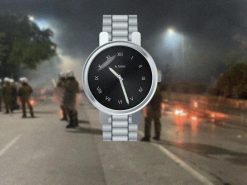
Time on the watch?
10:27
